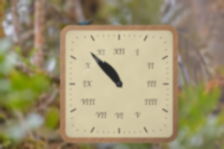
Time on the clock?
10:53
